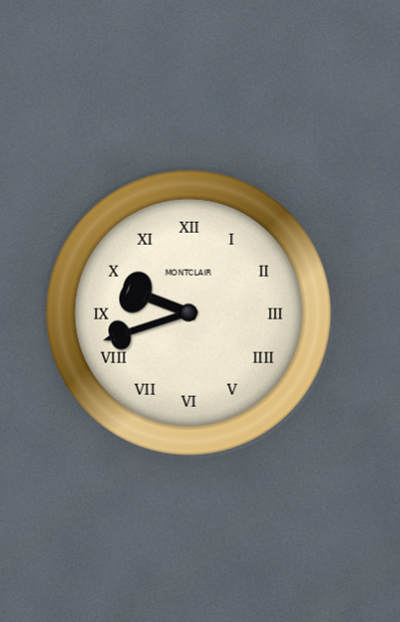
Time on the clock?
9:42
